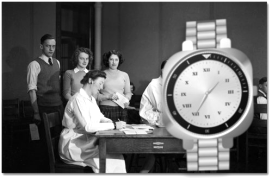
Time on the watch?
1:35
